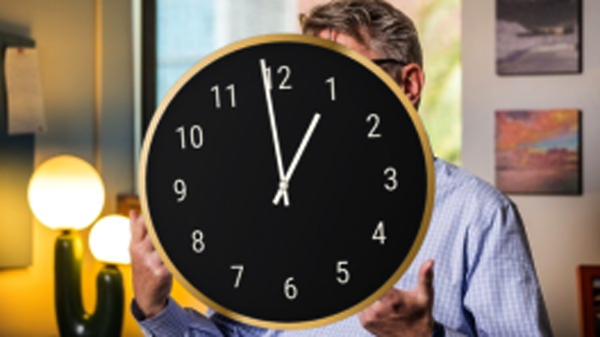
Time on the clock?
12:59
